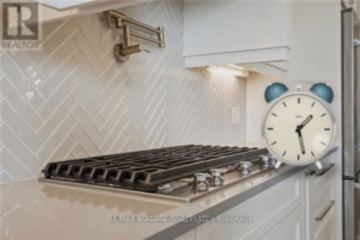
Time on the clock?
1:28
